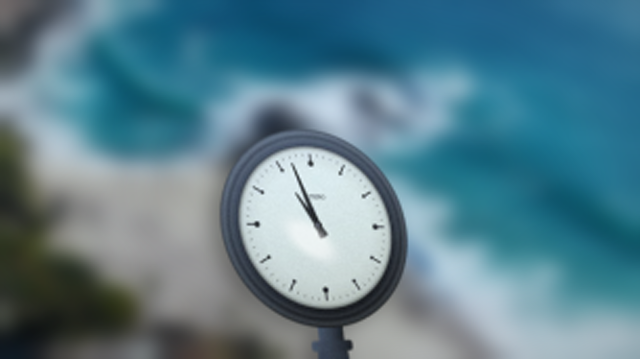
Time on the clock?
10:57
